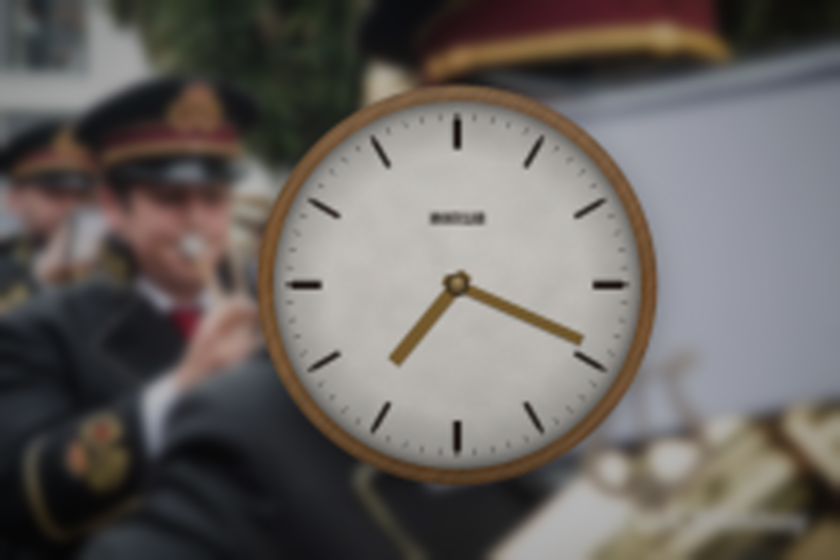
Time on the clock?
7:19
